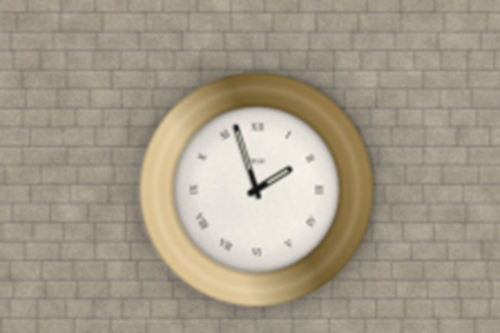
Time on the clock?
1:57
